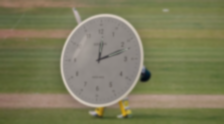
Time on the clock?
12:12
